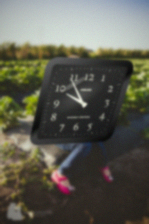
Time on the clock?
9:54
